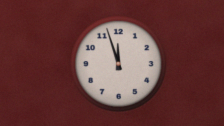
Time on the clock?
11:57
